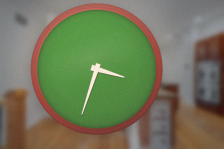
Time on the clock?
3:33
